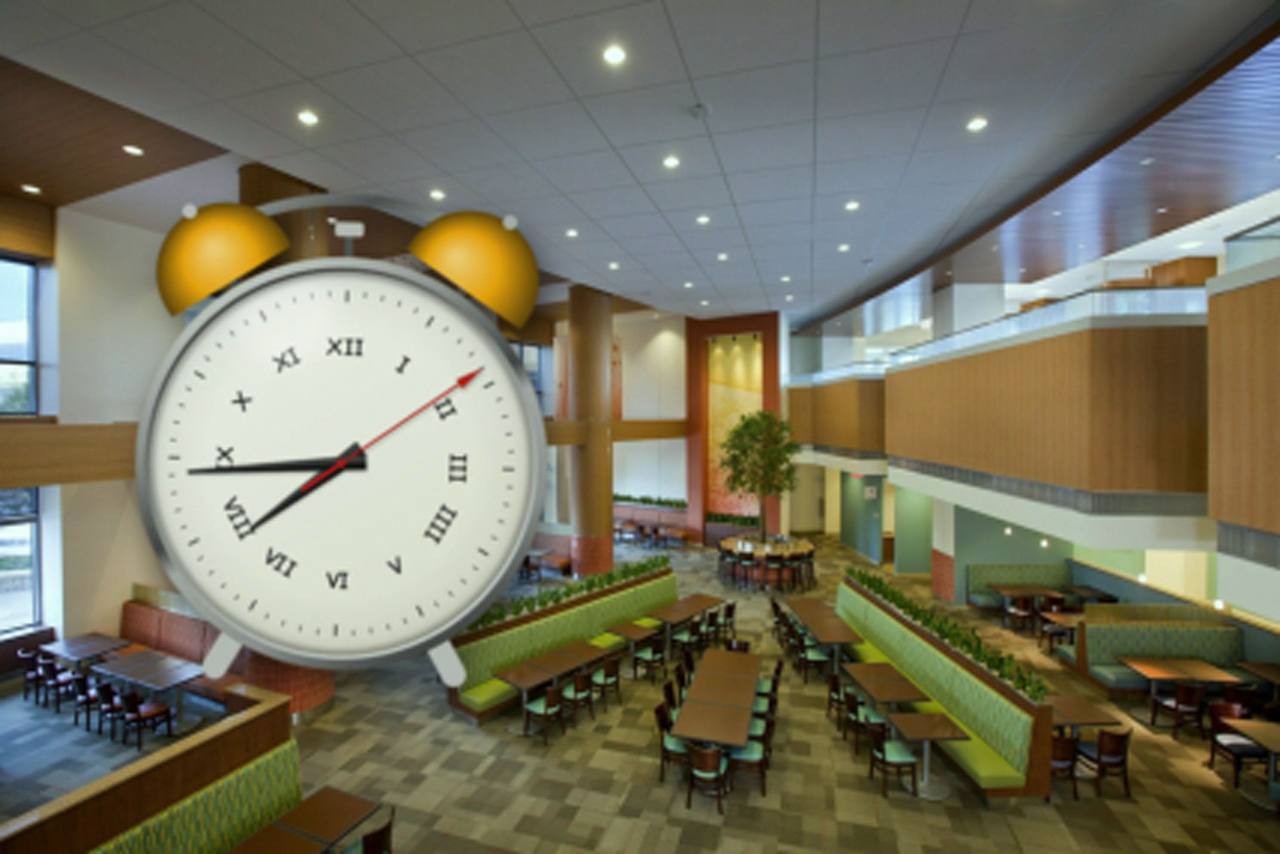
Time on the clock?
7:44:09
